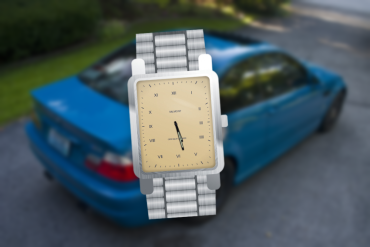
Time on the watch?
5:28
